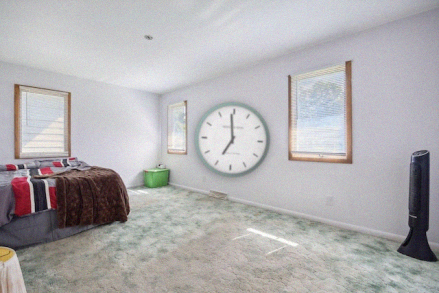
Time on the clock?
6:59
